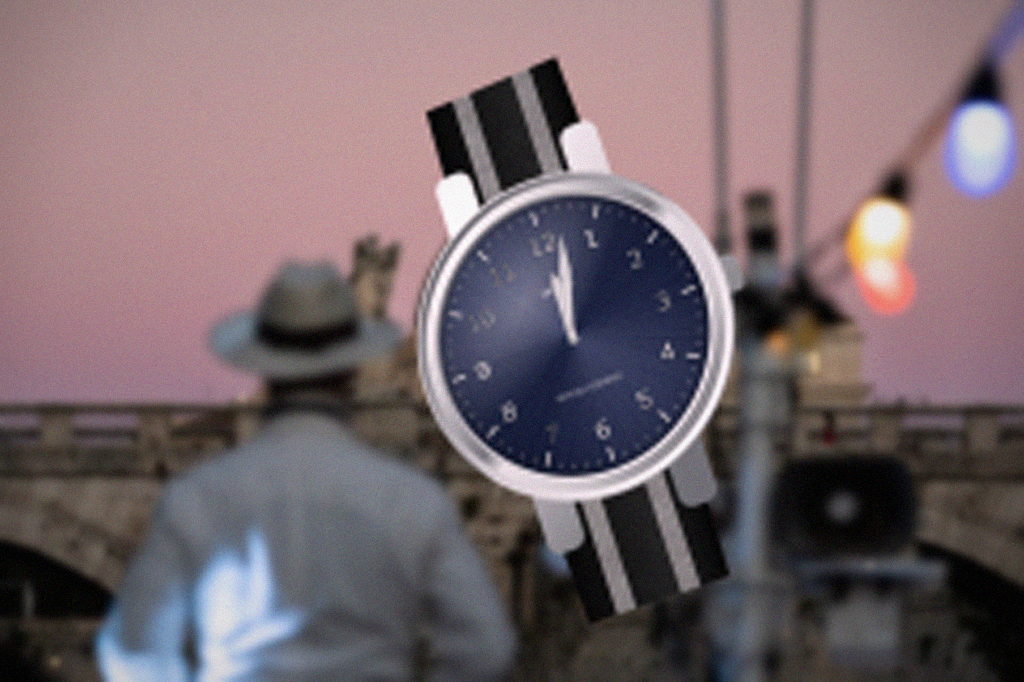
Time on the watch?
12:02
